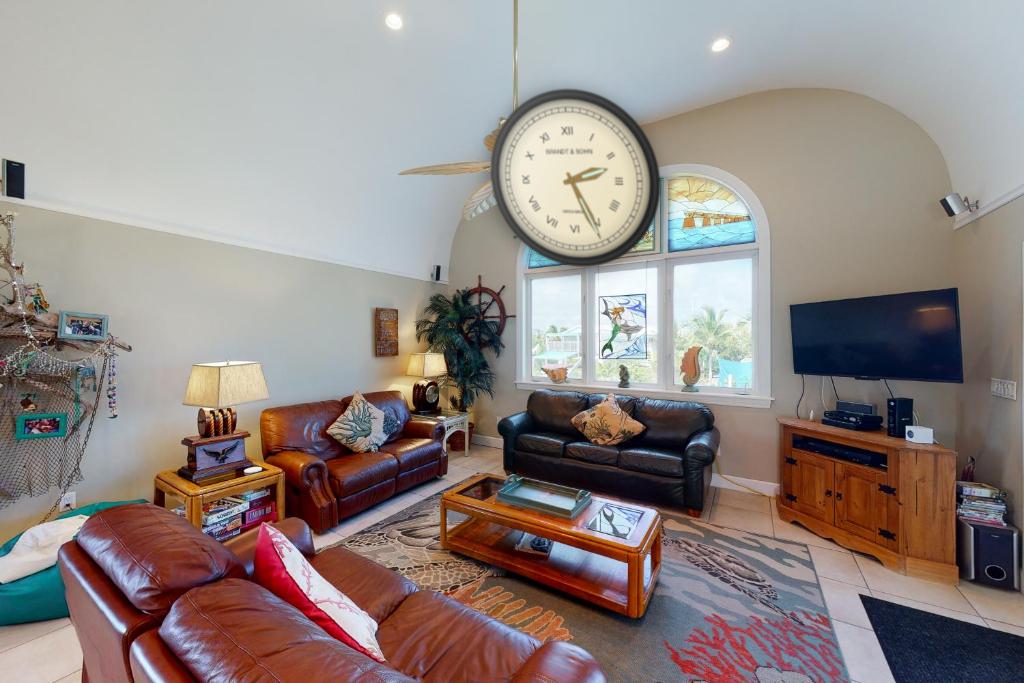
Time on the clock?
2:26
